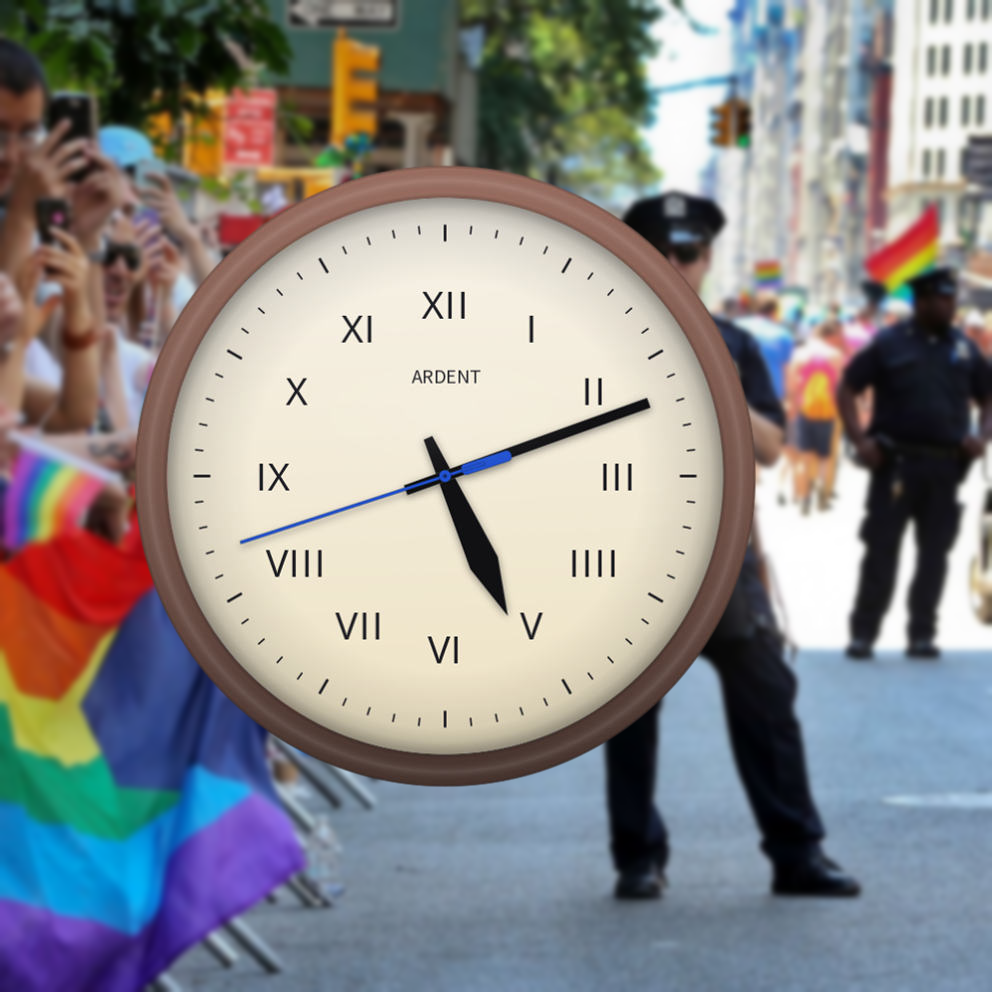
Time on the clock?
5:11:42
